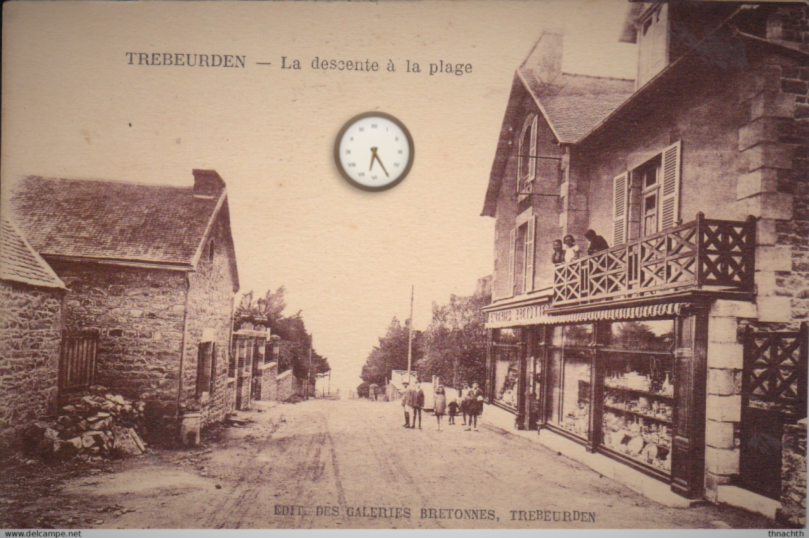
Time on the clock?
6:25
